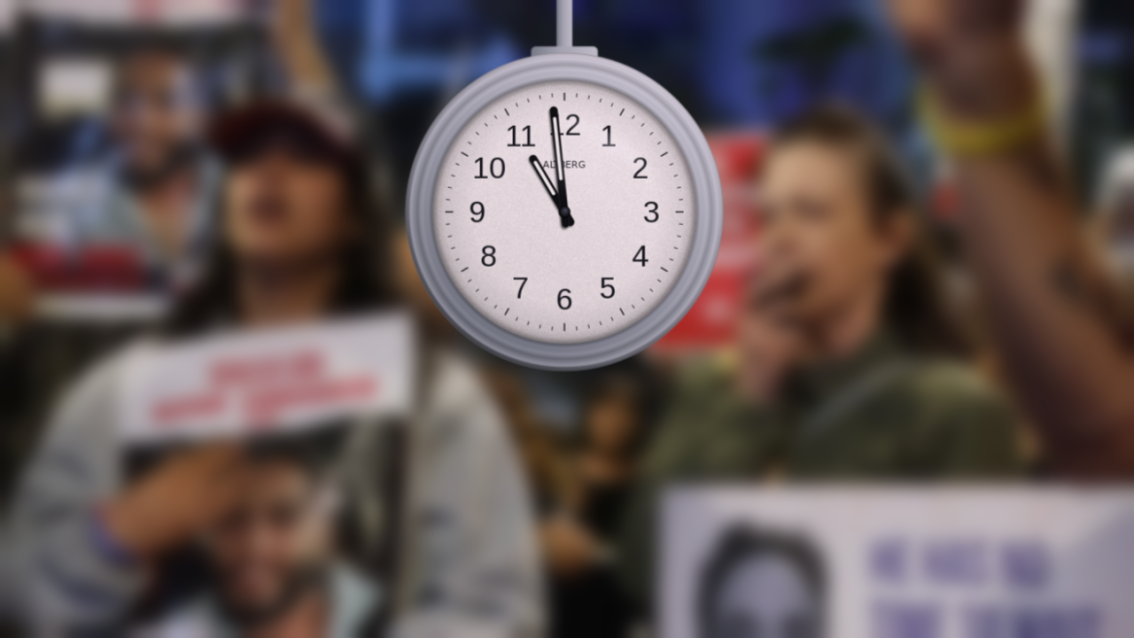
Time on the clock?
10:59
